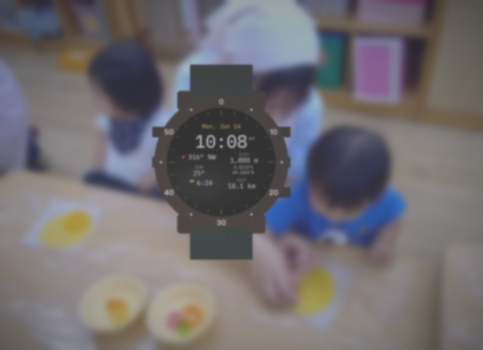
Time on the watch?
10:08
